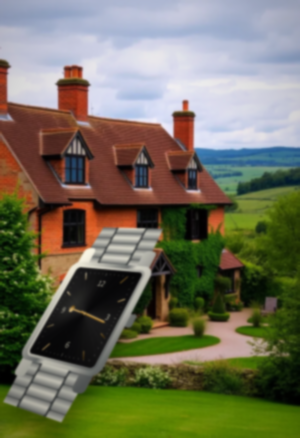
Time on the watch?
9:17
